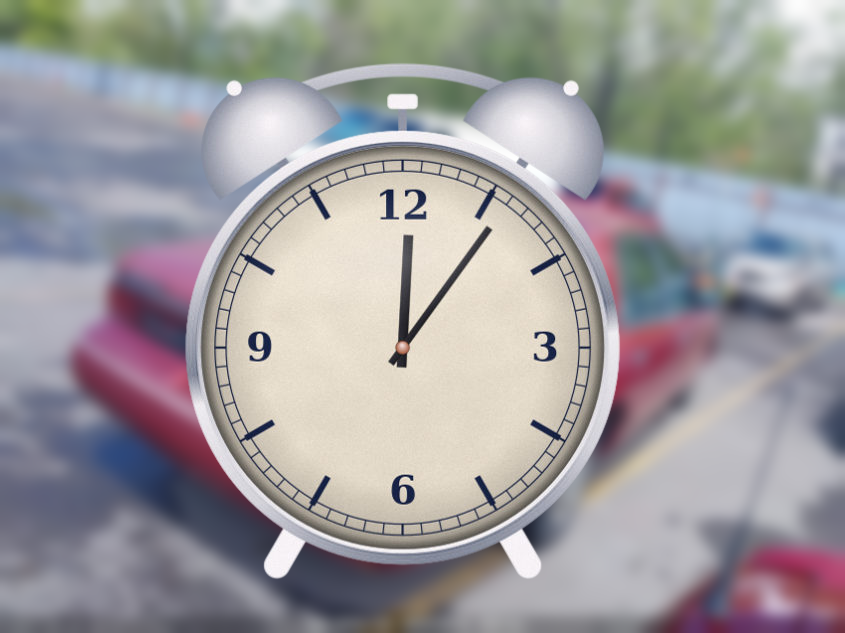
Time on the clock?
12:06
